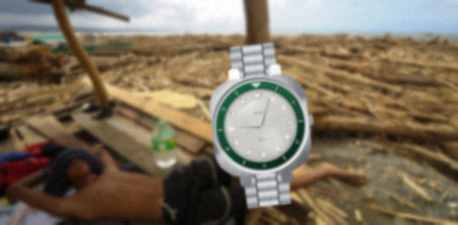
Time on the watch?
9:04
